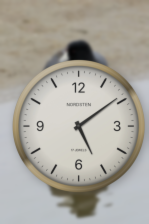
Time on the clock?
5:09
